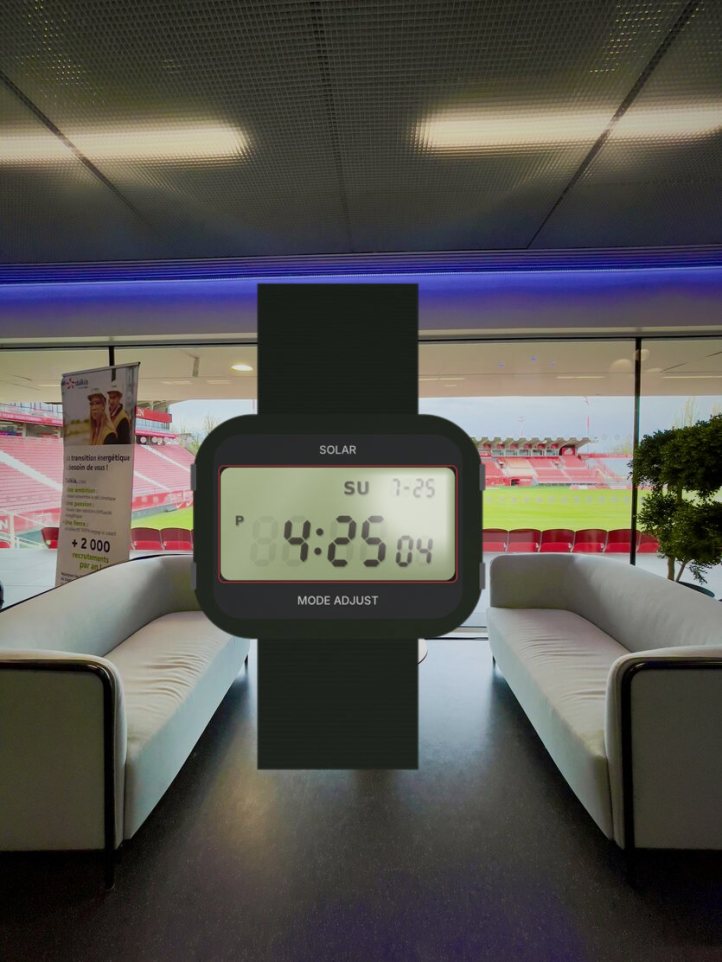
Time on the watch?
4:25:04
